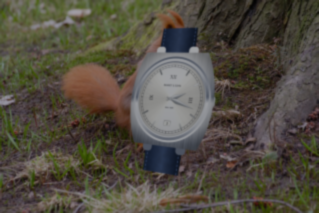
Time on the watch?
2:18
